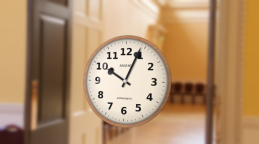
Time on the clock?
10:04
